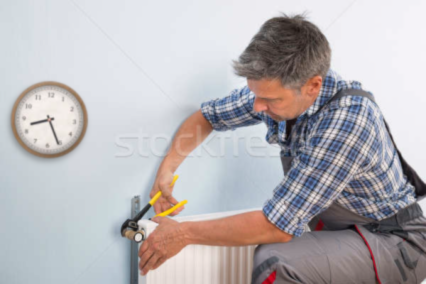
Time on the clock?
8:26
